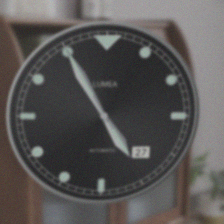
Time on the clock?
4:55
